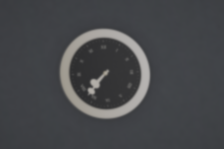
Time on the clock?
7:37
